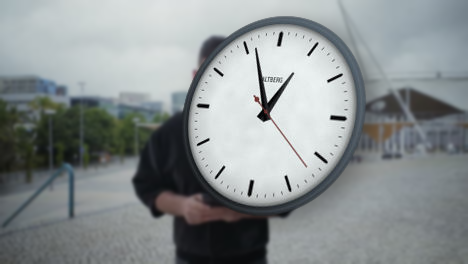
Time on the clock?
12:56:22
